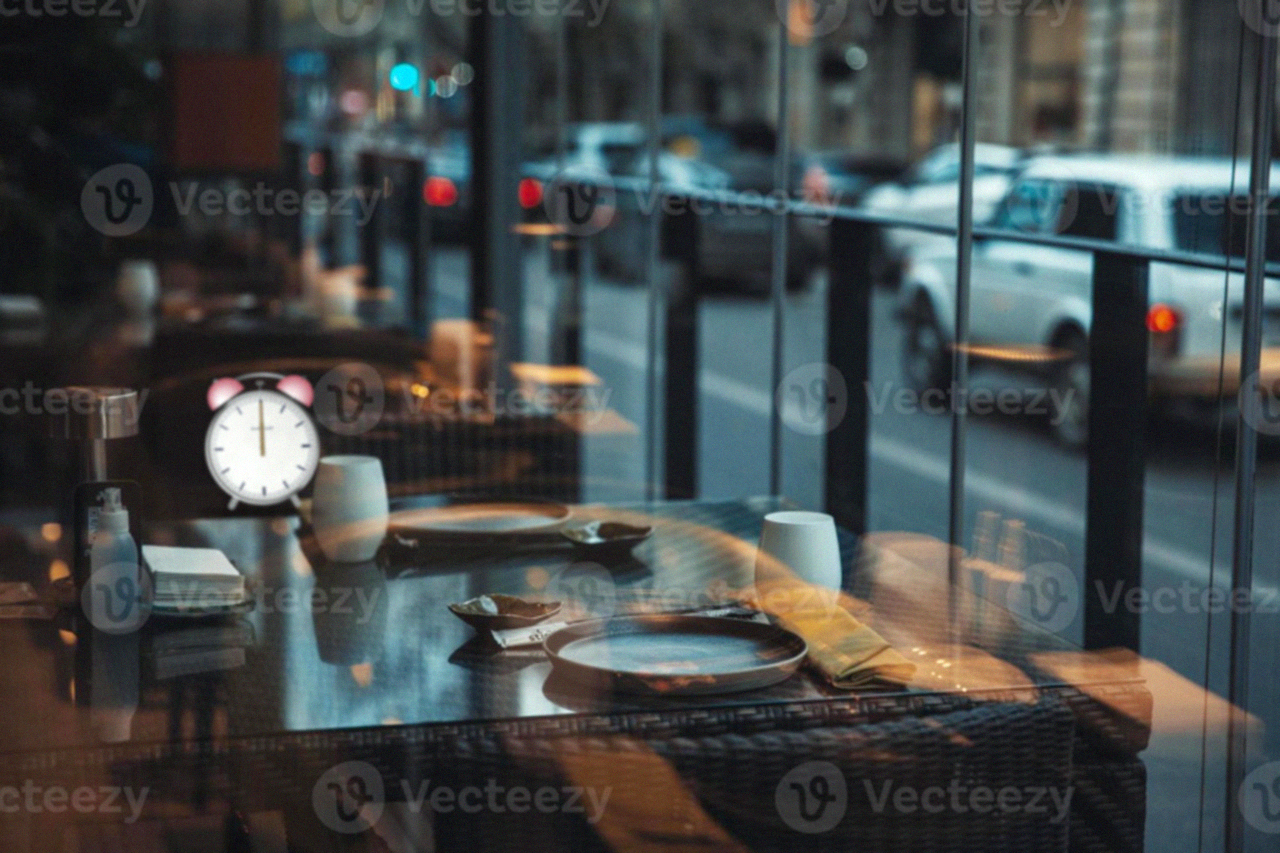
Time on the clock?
12:00
